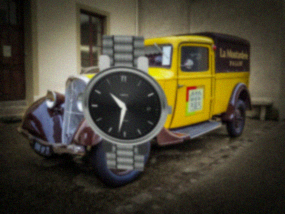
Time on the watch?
10:32
